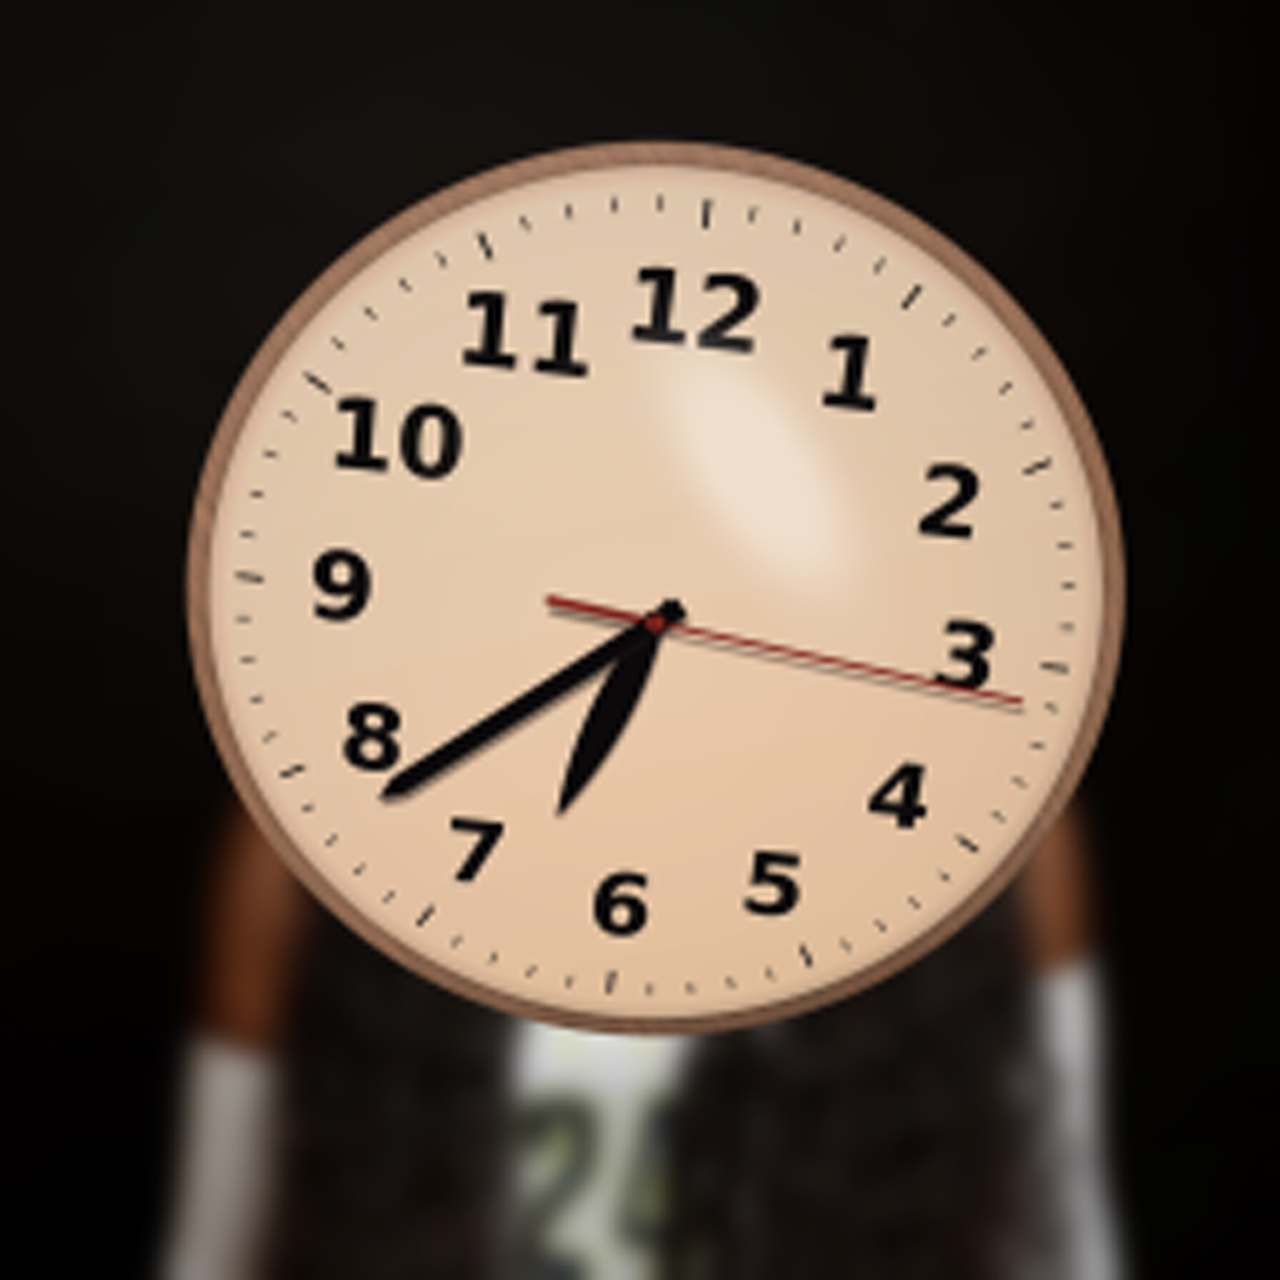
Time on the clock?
6:38:16
